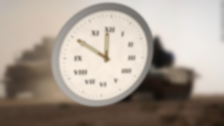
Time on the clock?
11:50
